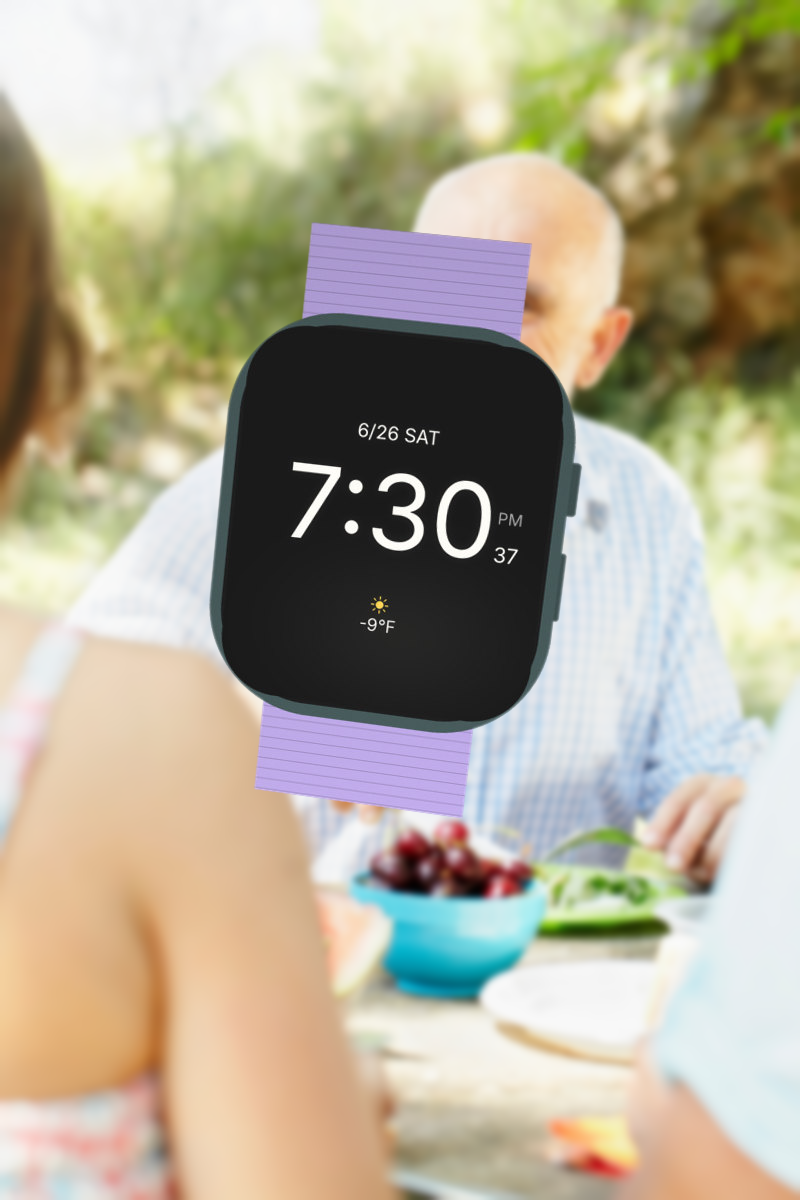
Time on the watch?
7:30:37
